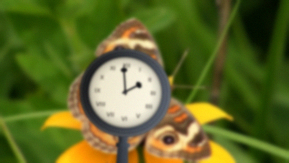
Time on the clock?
1:59
